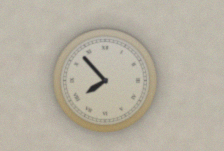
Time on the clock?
7:53
